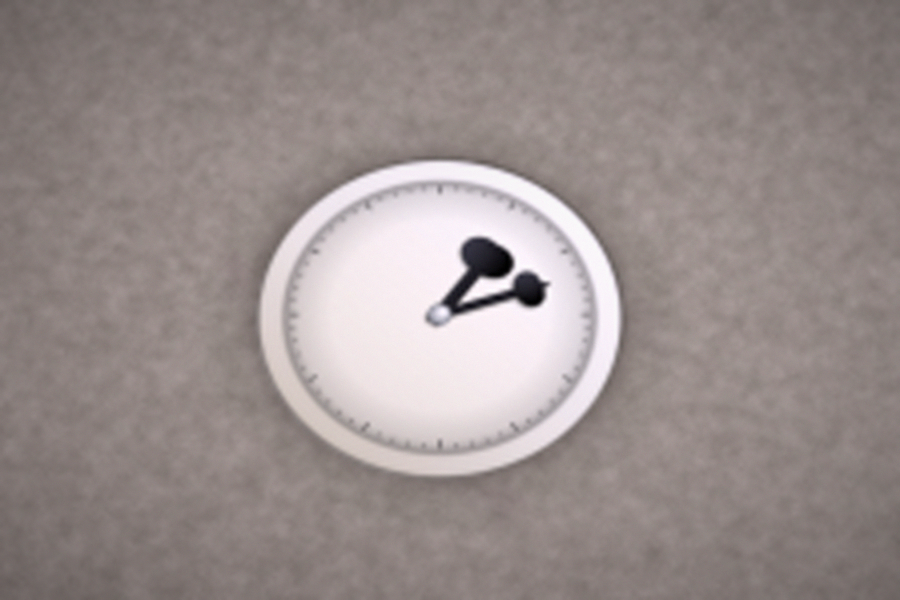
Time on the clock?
1:12
